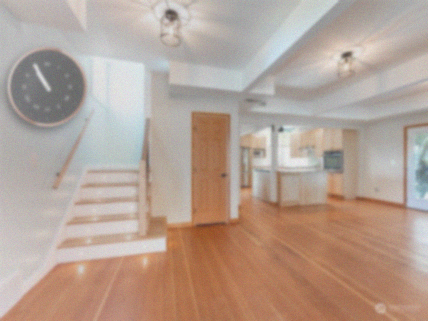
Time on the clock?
10:55
